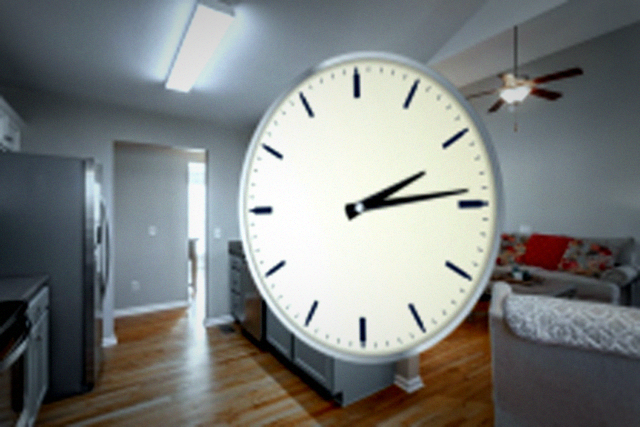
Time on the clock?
2:14
